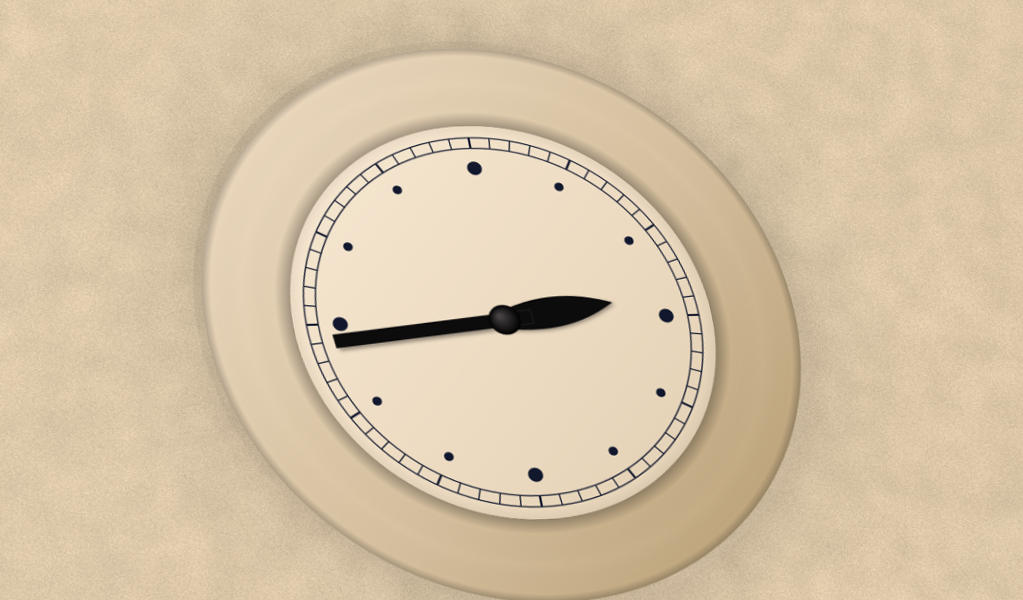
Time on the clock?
2:44
